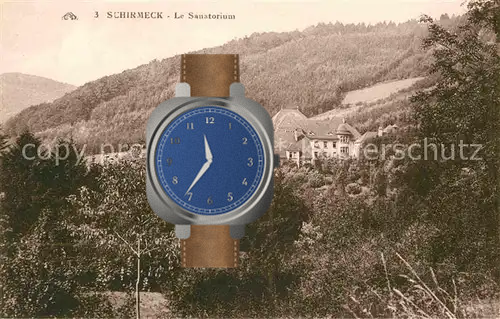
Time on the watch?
11:36
